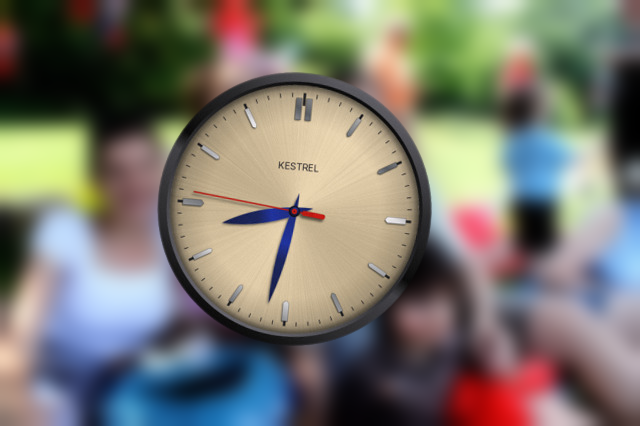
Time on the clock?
8:31:46
